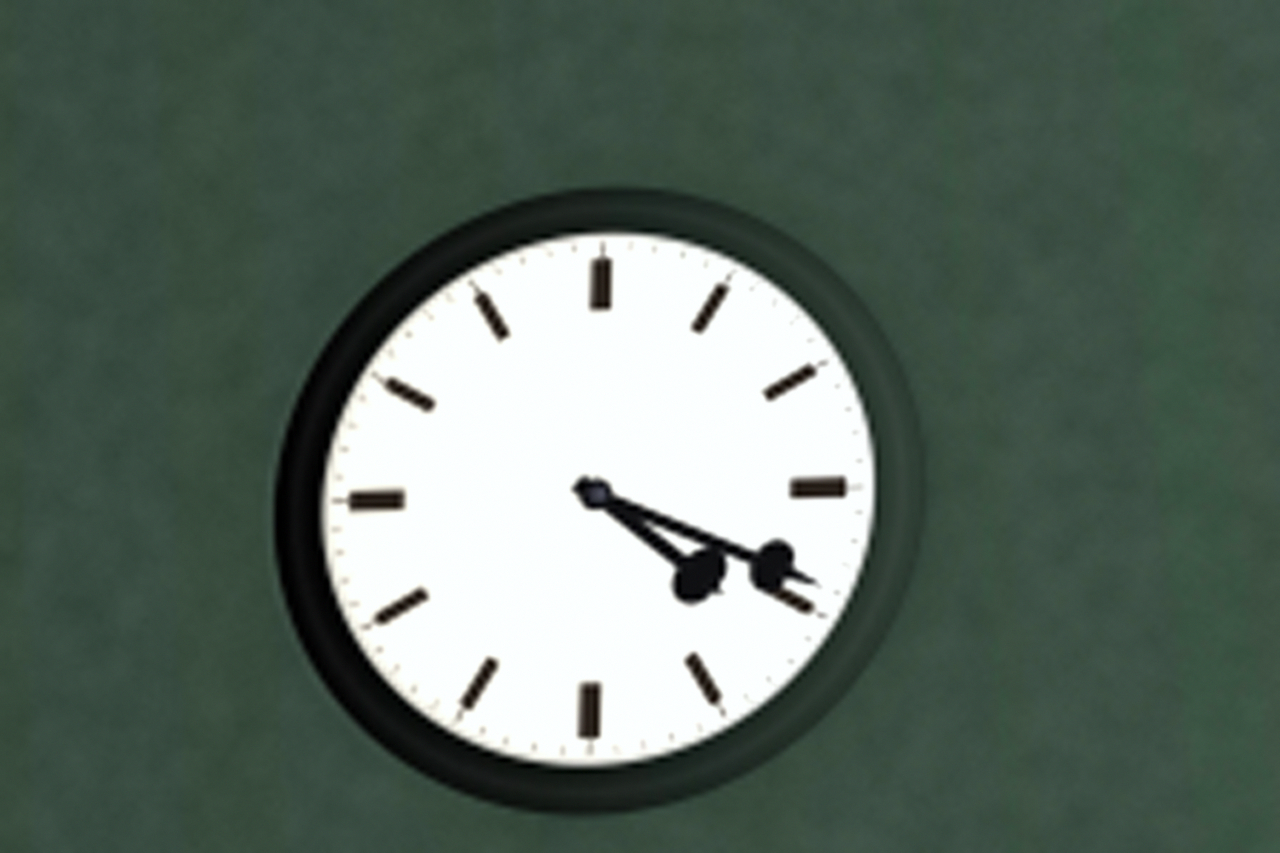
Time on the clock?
4:19
